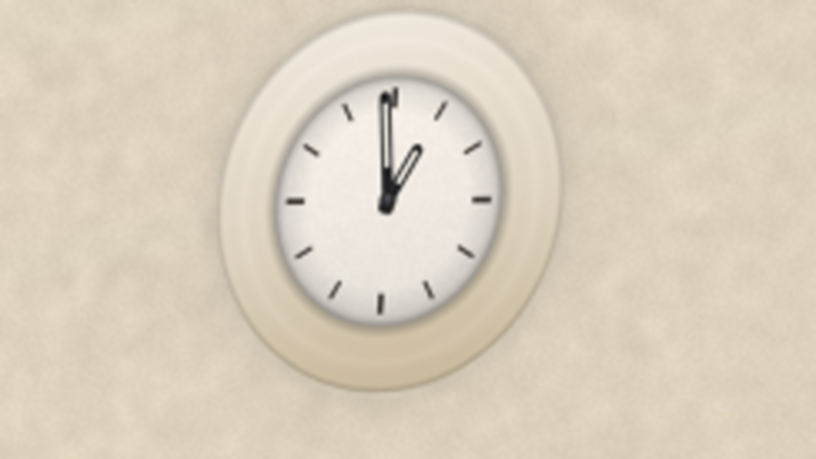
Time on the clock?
12:59
